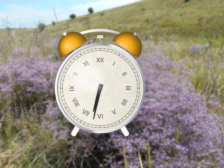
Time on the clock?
6:32
